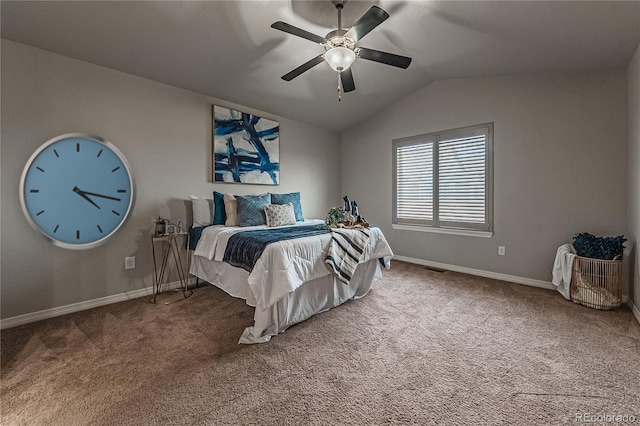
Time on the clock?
4:17
